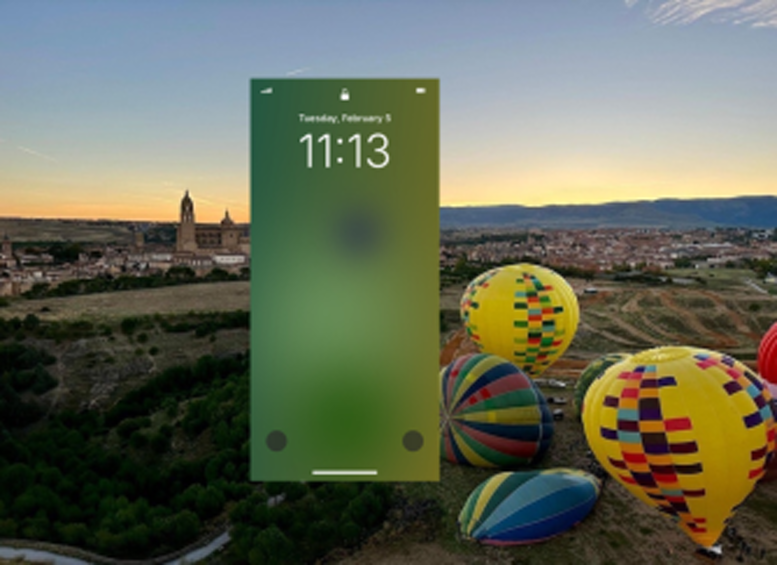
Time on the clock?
11:13
